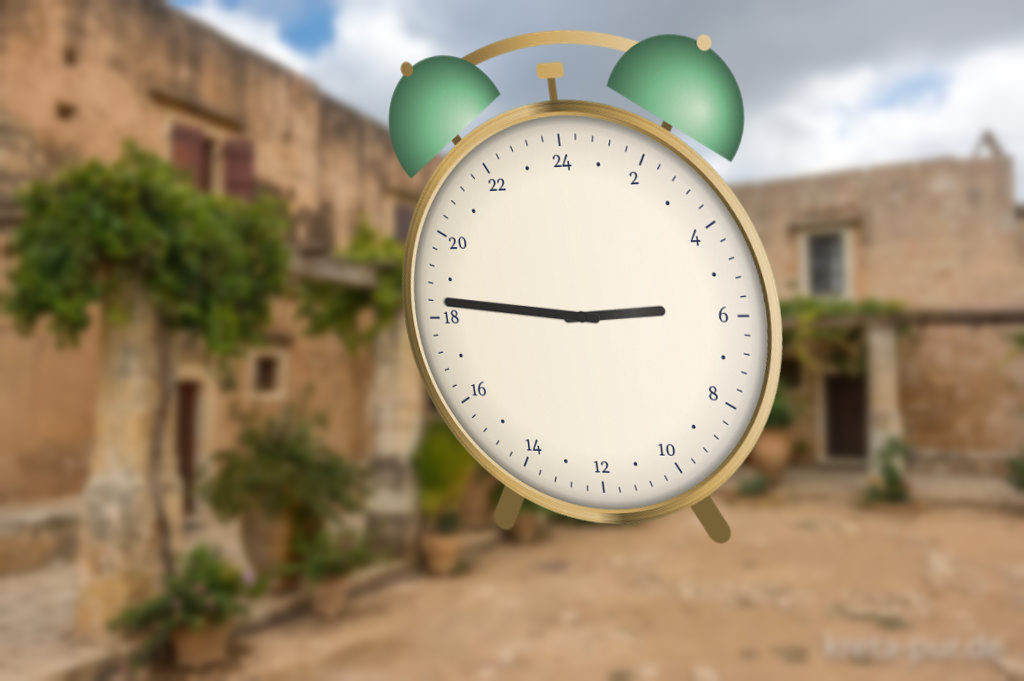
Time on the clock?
5:46
